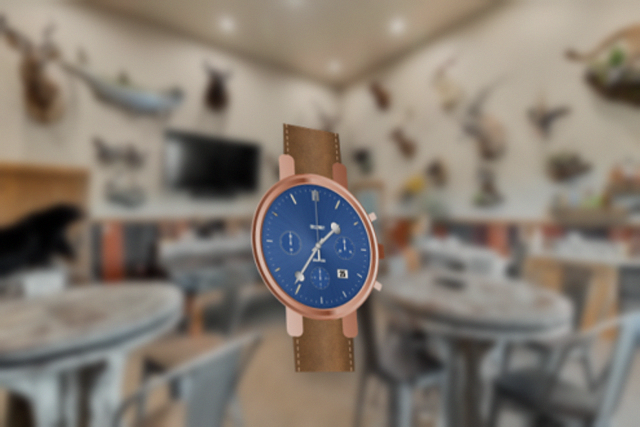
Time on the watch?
1:36
